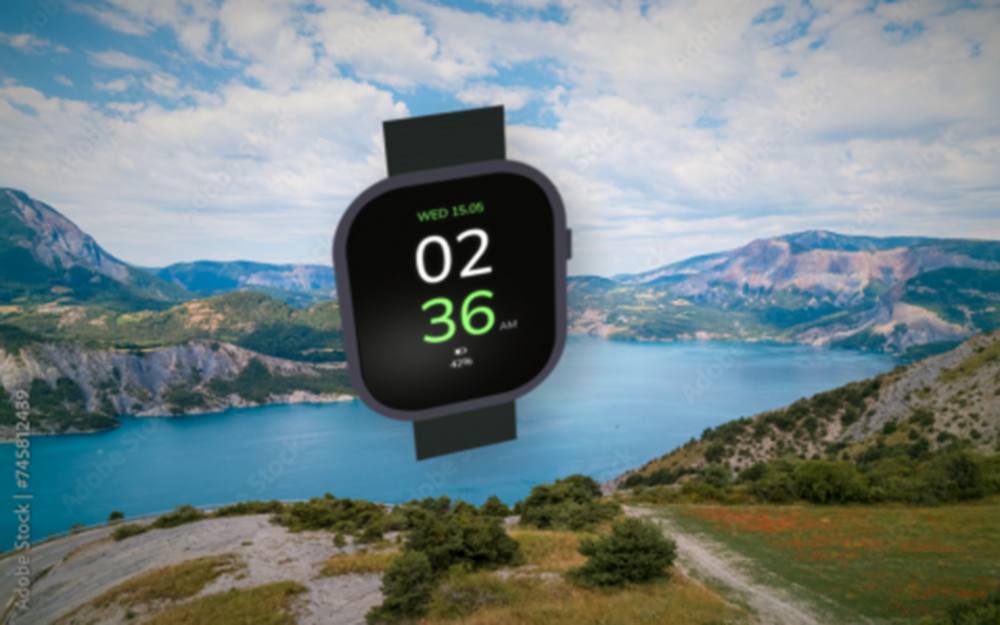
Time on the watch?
2:36
